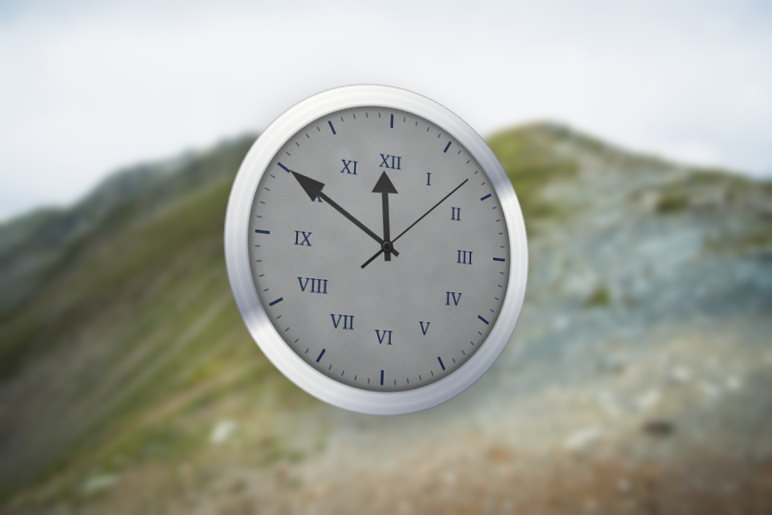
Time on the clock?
11:50:08
